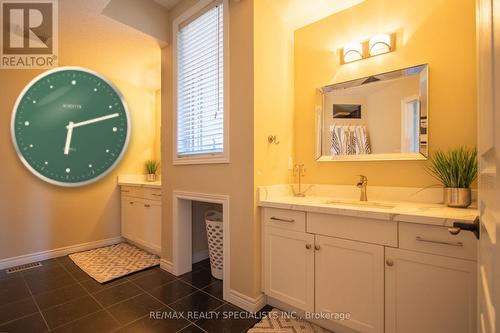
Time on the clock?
6:12
